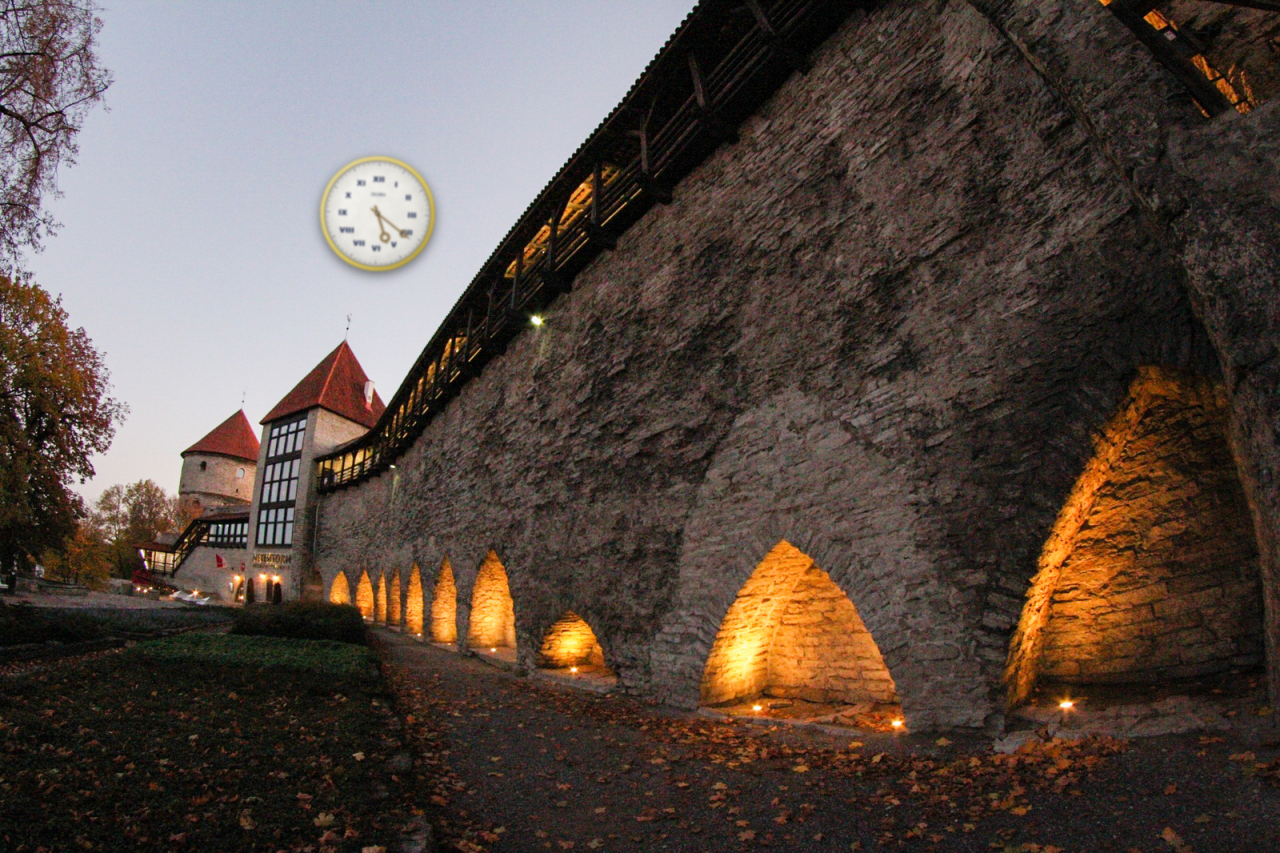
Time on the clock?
5:21
